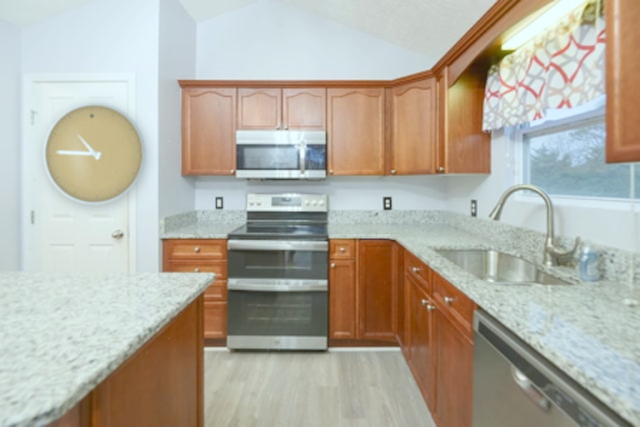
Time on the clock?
10:46
